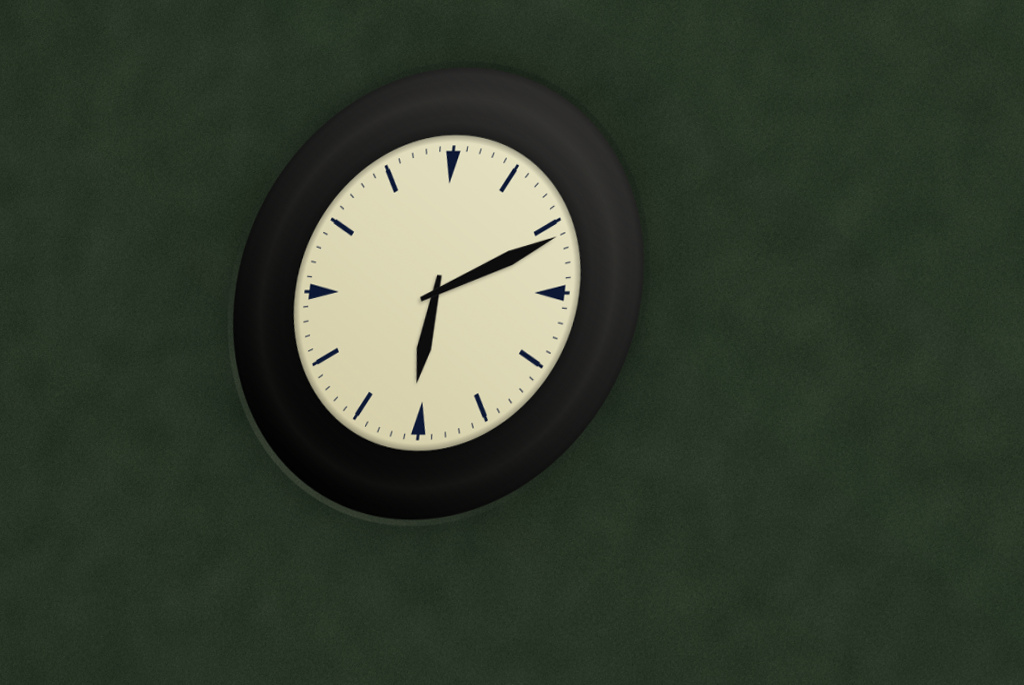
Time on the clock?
6:11
